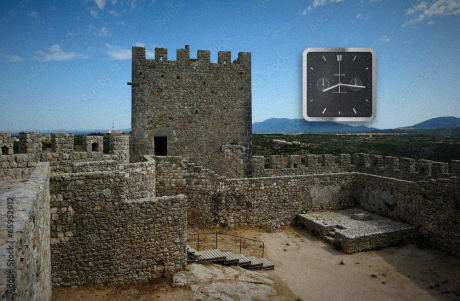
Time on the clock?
8:16
